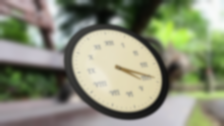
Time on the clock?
4:19
